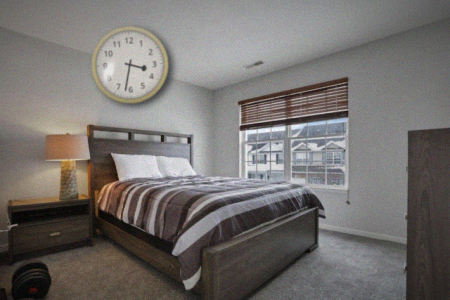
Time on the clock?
3:32
